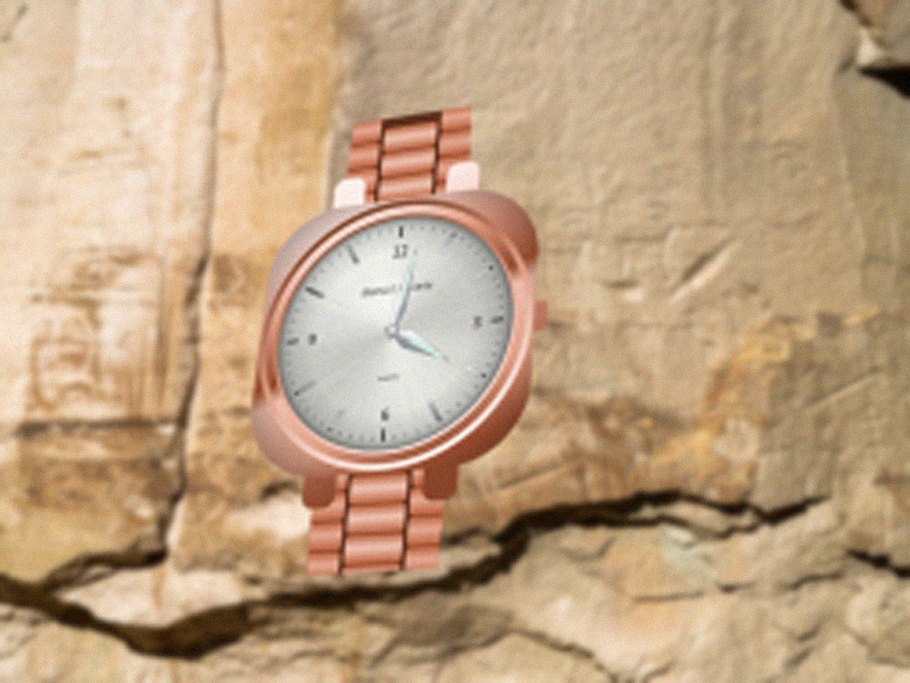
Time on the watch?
4:02
